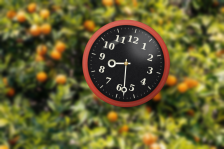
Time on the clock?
8:28
